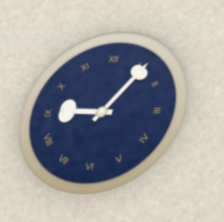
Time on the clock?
9:06
